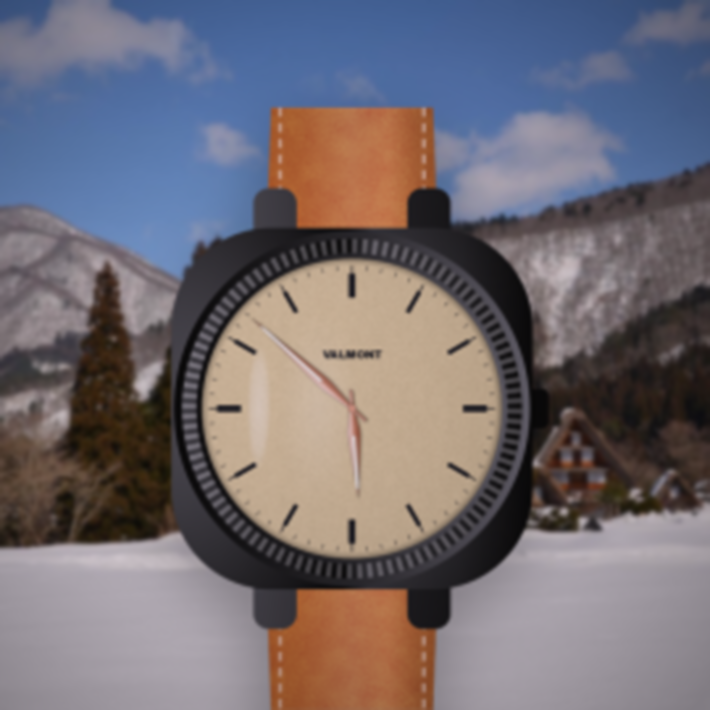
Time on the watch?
5:52
